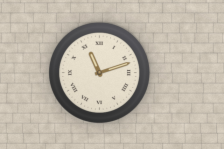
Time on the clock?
11:12
